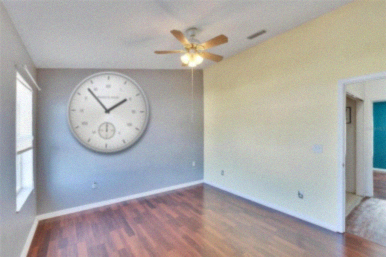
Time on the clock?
1:53
